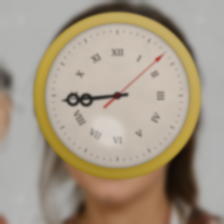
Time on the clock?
8:44:08
